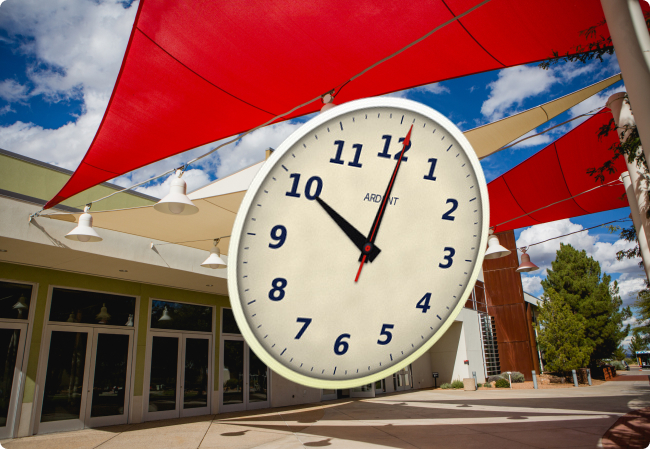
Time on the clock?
10:01:01
